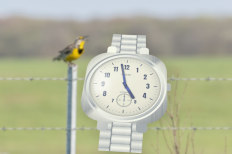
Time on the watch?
4:58
